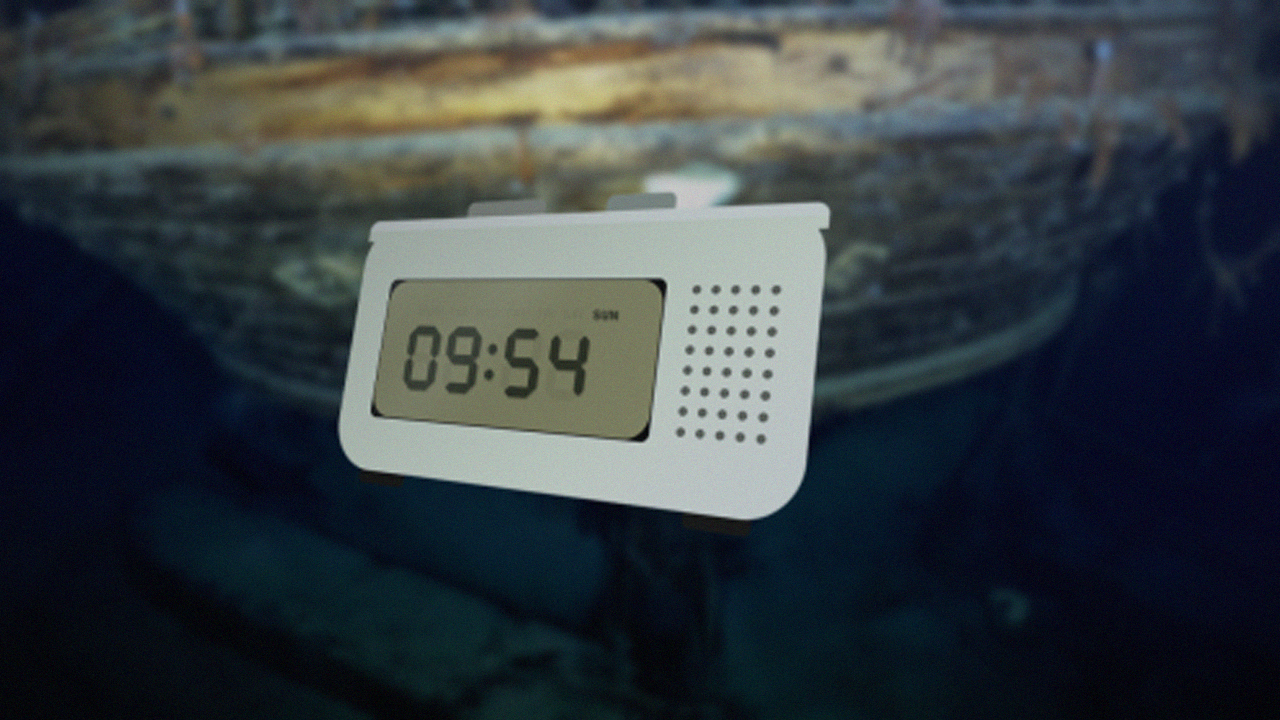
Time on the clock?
9:54
